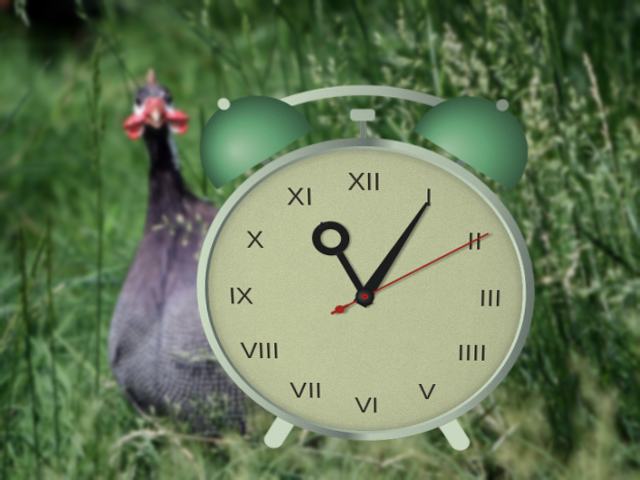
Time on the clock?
11:05:10
